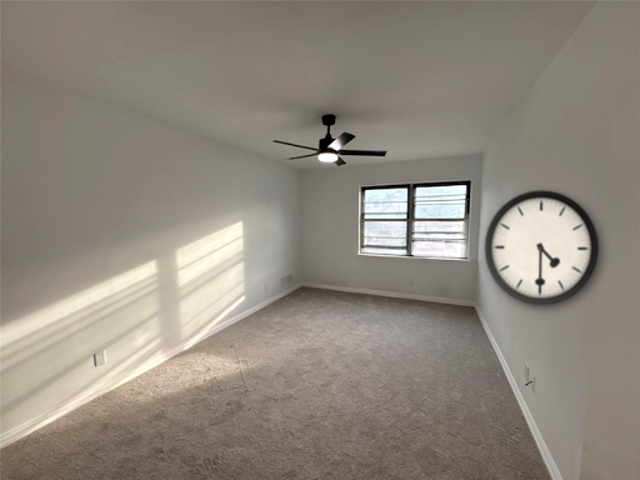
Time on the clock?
4:30
